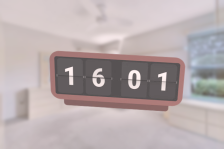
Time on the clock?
16:01
